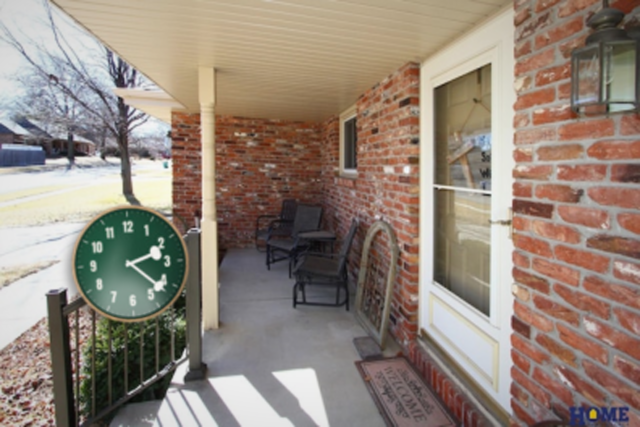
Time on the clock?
2:22
